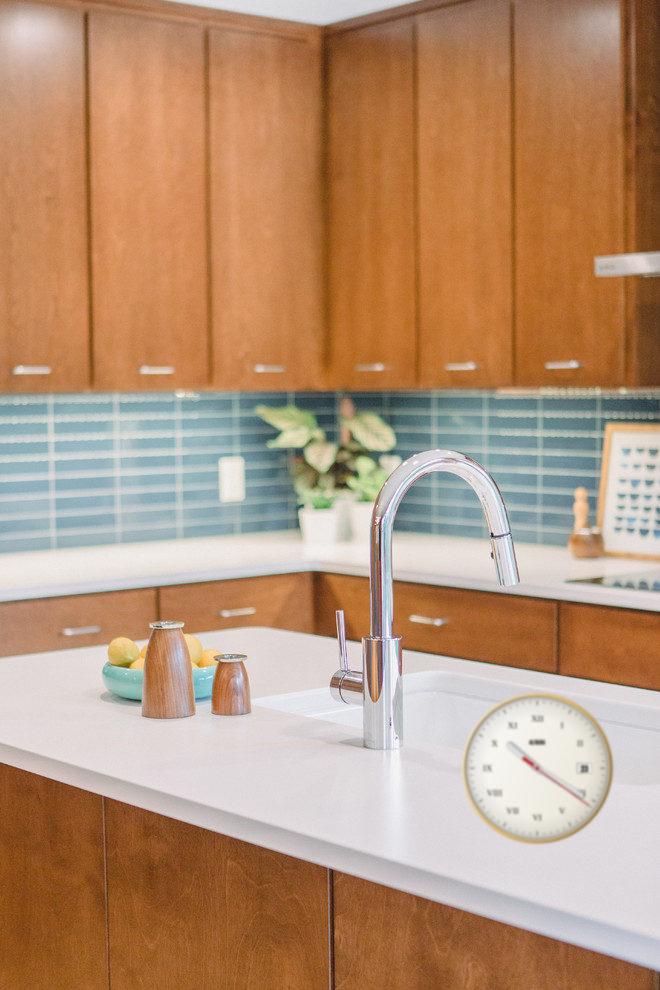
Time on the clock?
10:20:21
